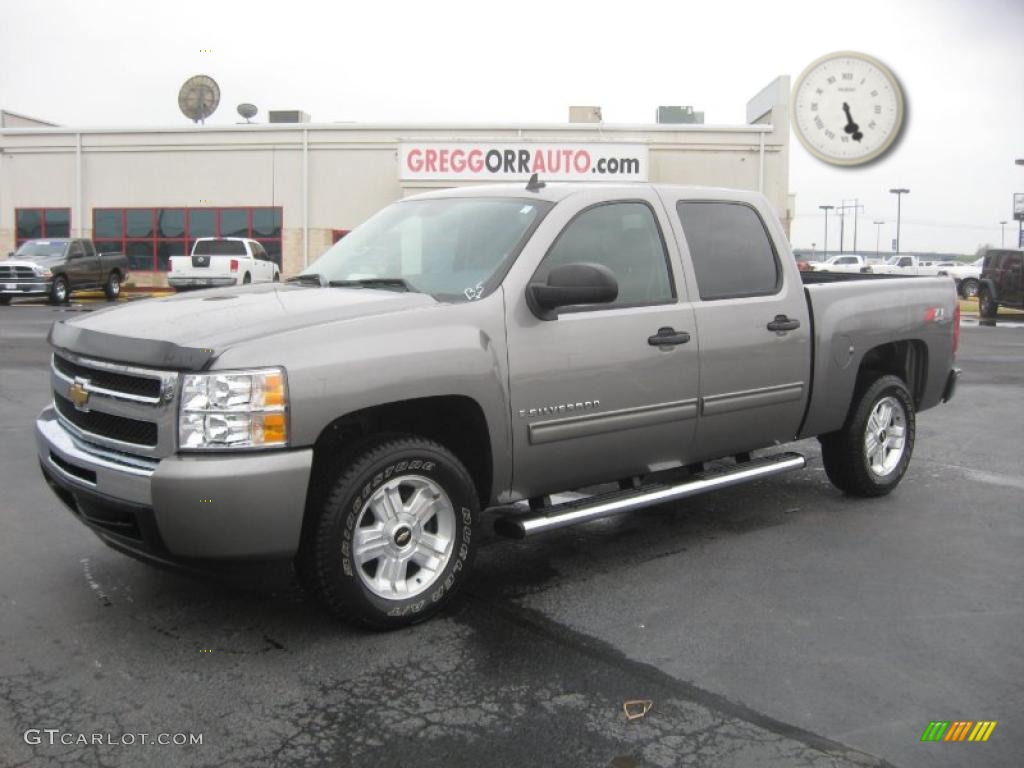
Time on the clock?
5:26
